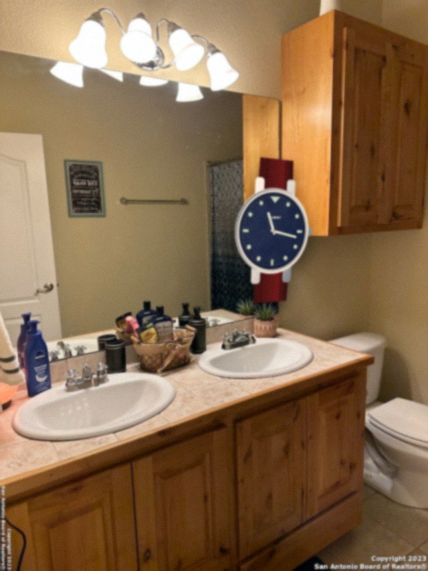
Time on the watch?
11:17
